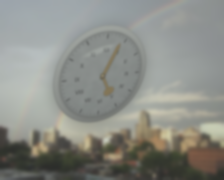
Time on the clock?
5:04
